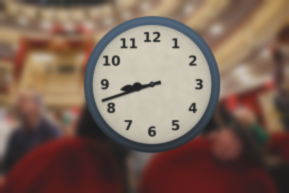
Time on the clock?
8:42
